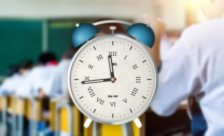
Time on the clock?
11:44
